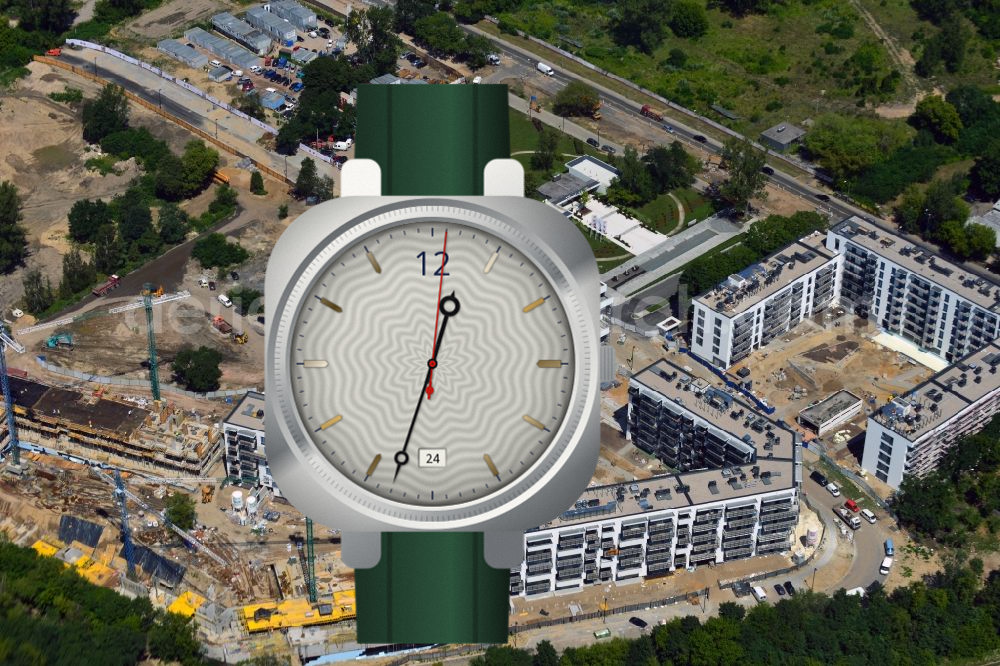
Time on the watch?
12:33:01
